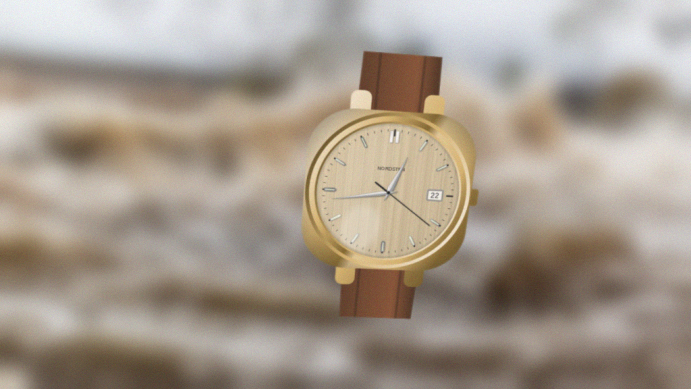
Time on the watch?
12:43:21
